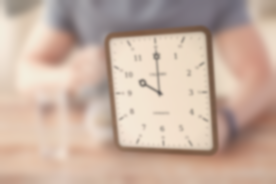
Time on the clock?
10:00
